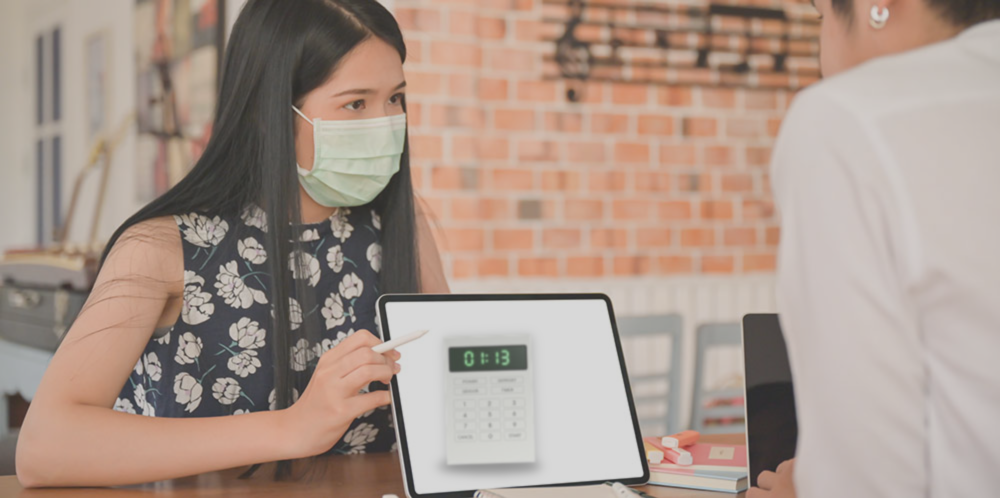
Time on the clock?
1:13
